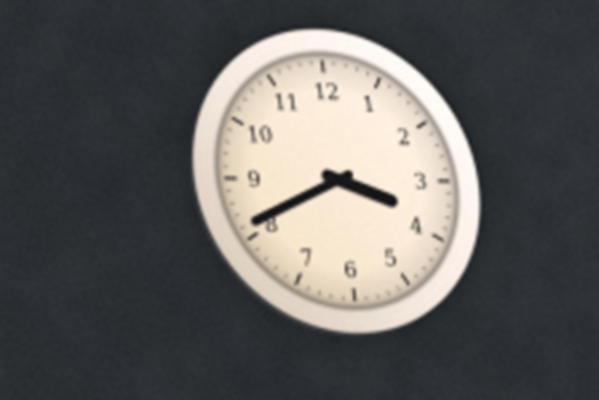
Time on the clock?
3:41
